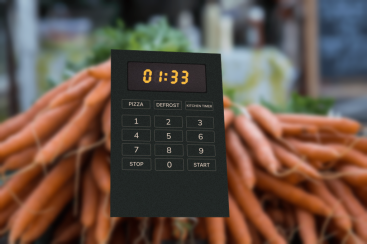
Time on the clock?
1:33
